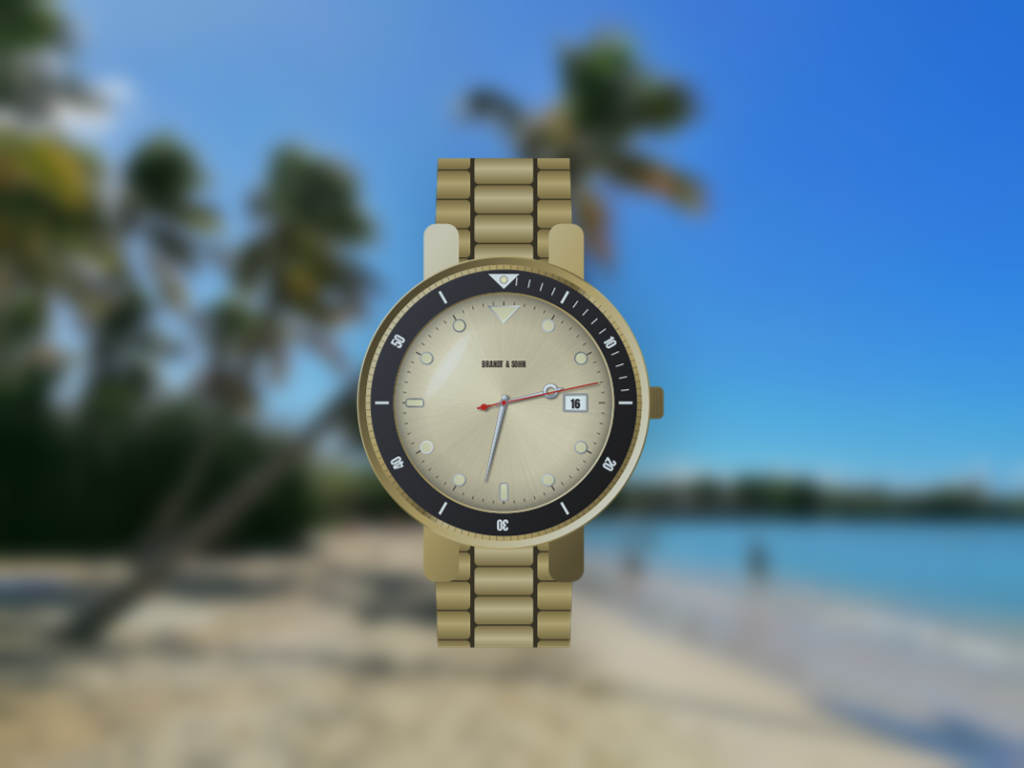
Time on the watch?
2:32:13
